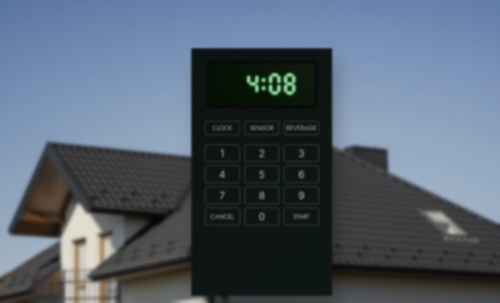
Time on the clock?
4:08
